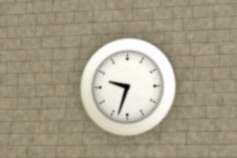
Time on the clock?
9:33
